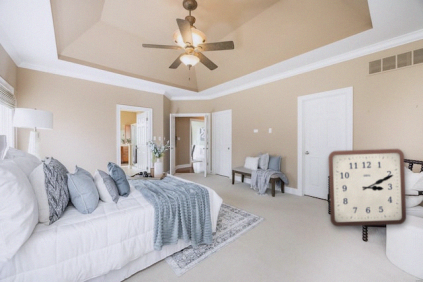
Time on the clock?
3:11
